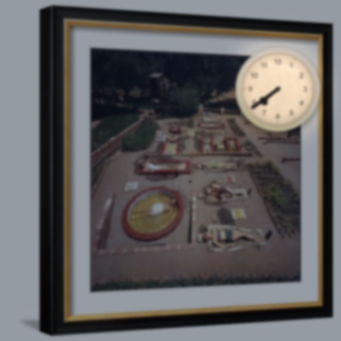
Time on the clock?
7:39
